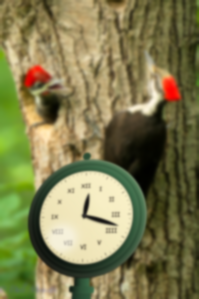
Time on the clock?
12:18
